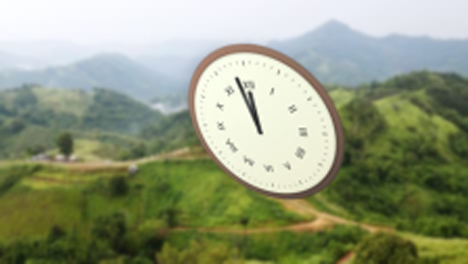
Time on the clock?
11:58
